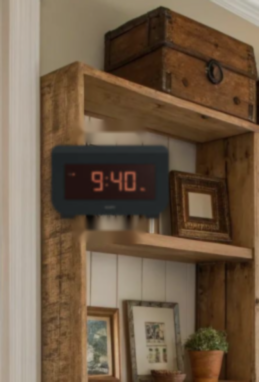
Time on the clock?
9:40
